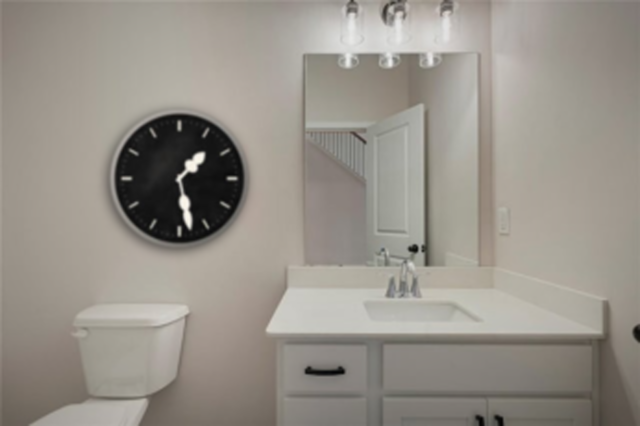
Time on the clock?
1:28
